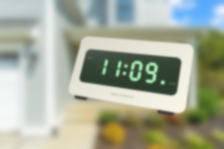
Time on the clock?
11:09
